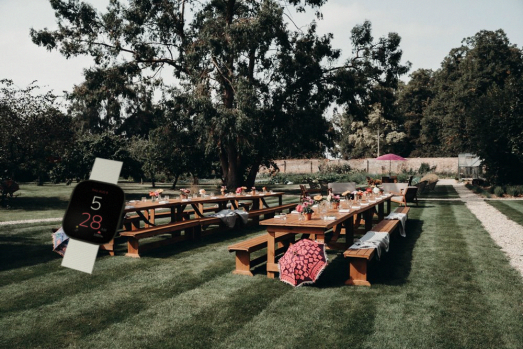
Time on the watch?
5:28
